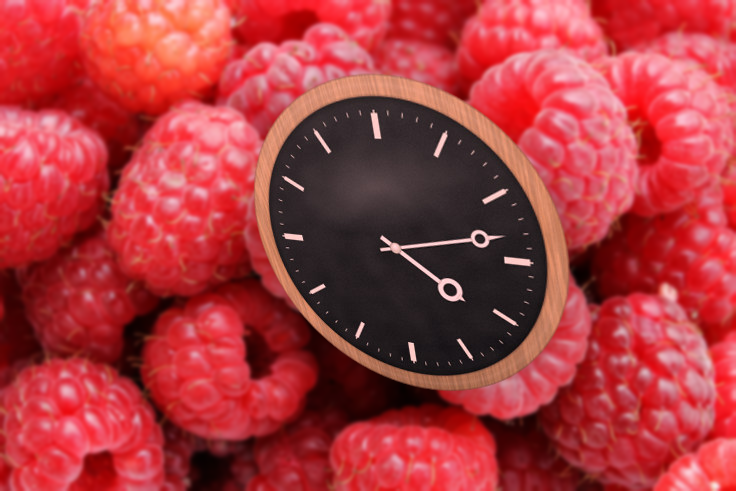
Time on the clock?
4:13
